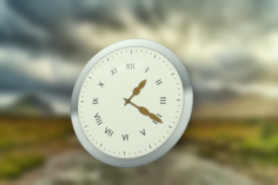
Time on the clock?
1:20
